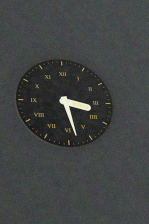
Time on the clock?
3:28
